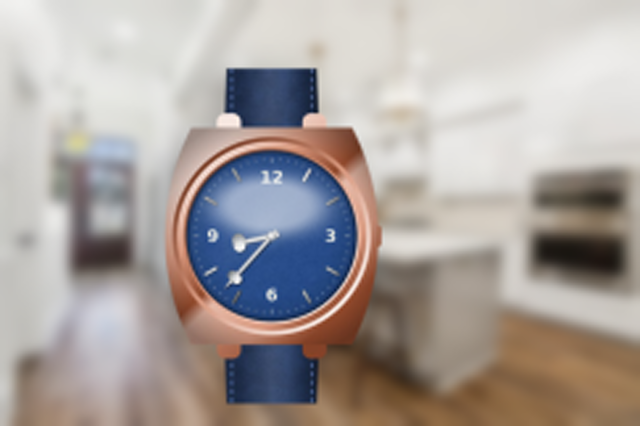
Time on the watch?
8:37
